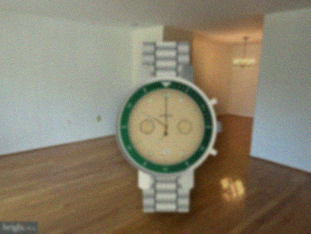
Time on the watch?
6:50
